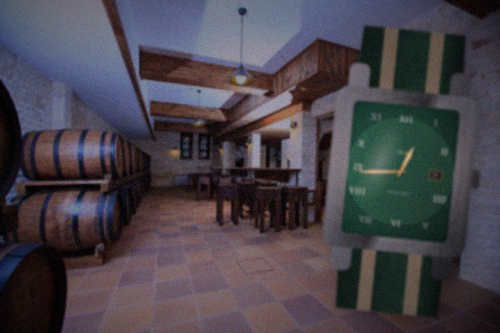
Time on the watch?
12:44
